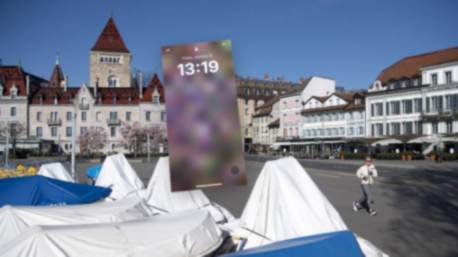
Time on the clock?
13:19
